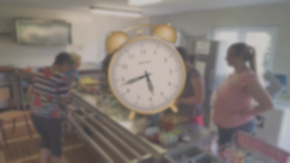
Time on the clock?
5:43
